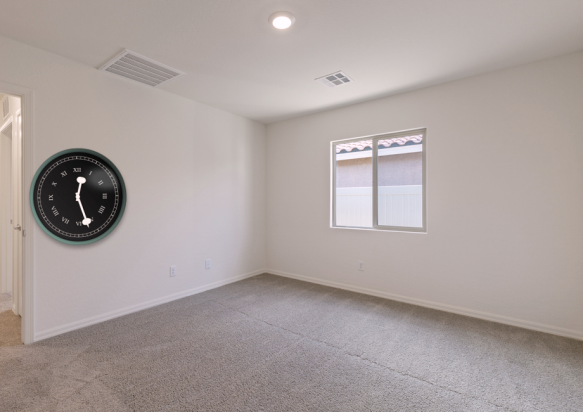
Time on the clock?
12:27
